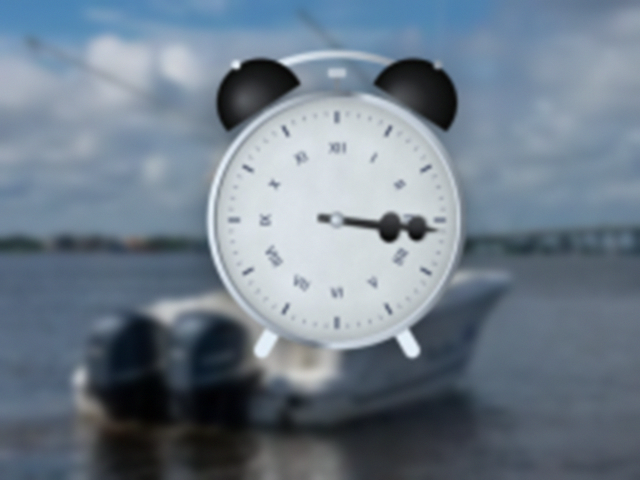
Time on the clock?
3:16
